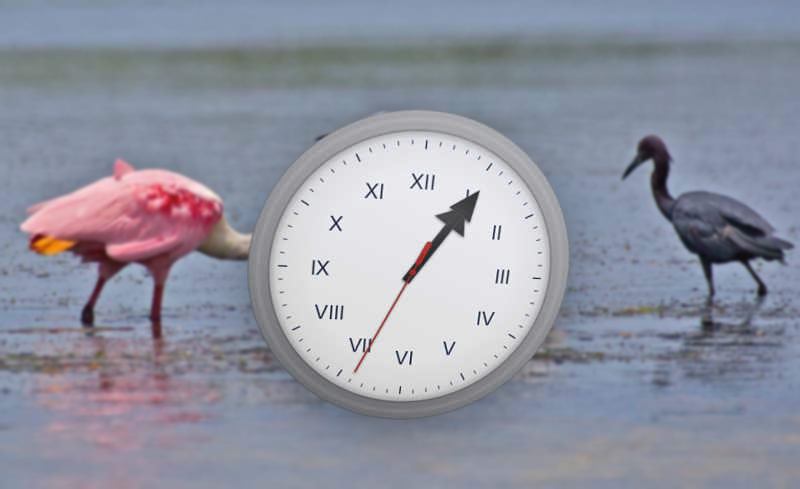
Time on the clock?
1:05:34
